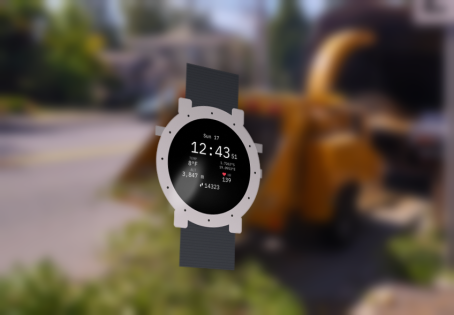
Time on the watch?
12:43
